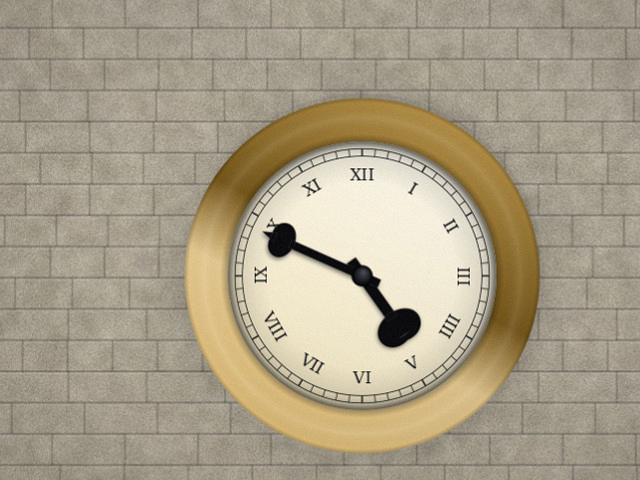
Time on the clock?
4:49
